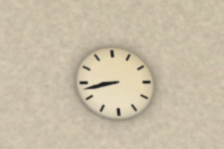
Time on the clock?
8:43
